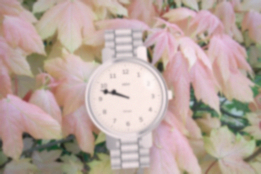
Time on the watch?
9:48
